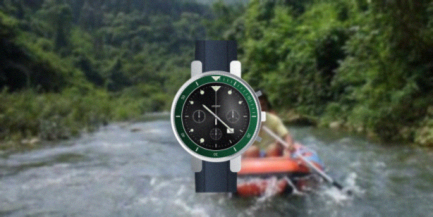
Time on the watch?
10:22
